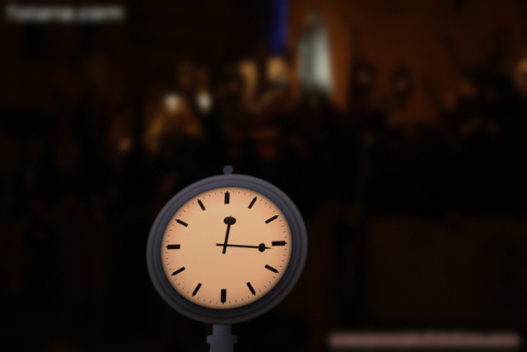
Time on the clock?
12:16
